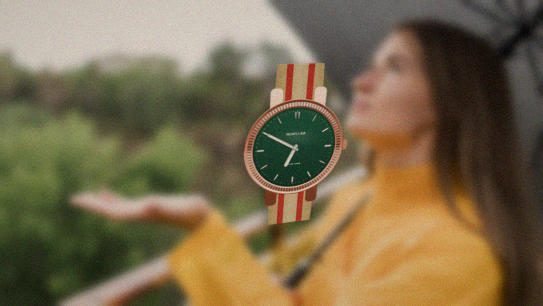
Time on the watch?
6:50
